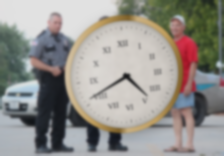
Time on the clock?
4:41
